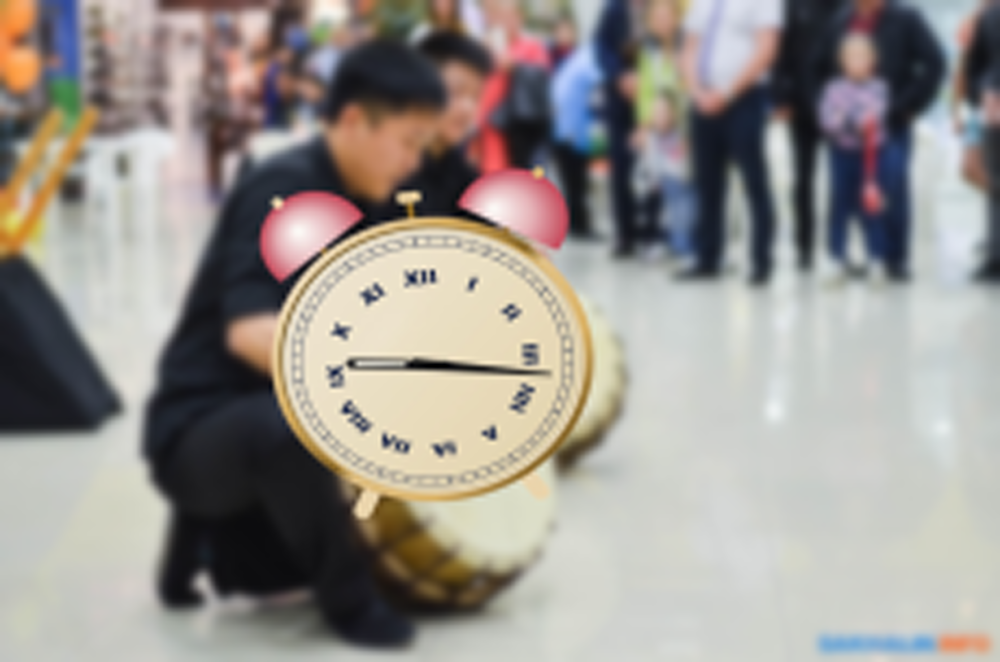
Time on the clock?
9:17
